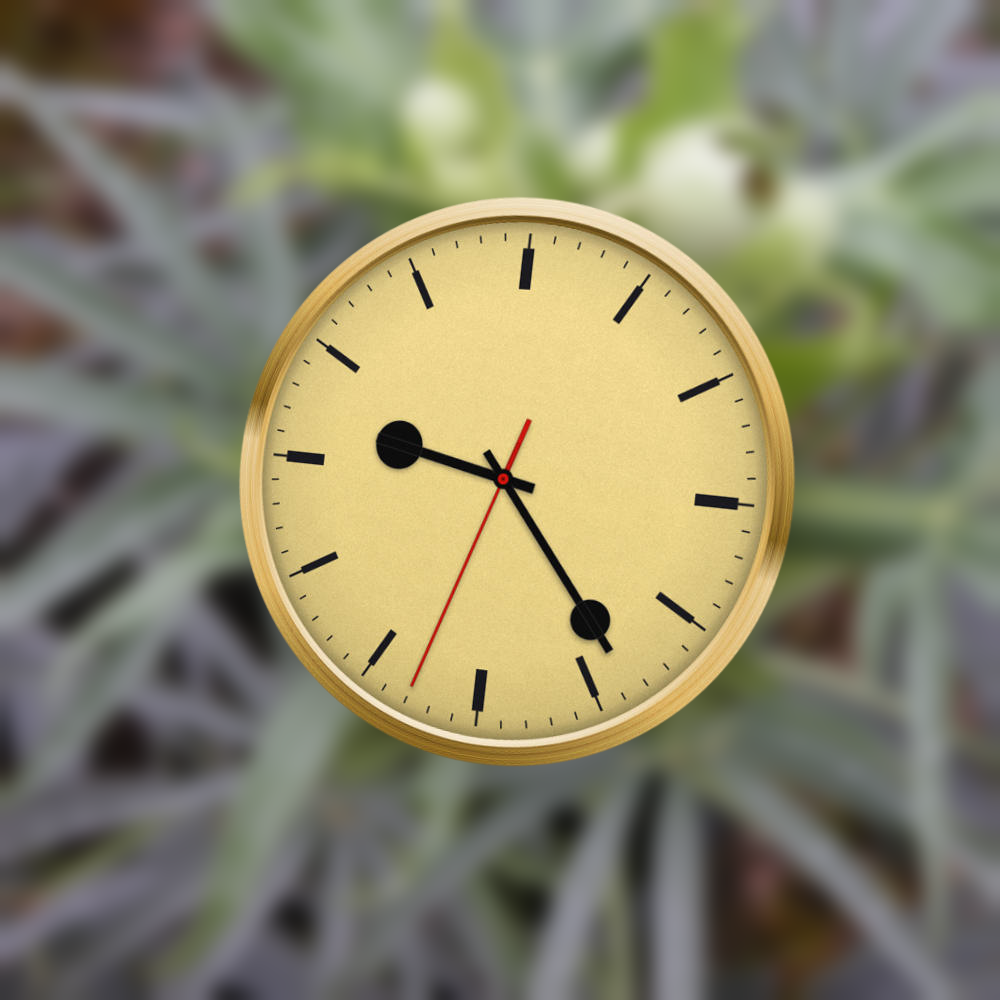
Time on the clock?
9:23:33
